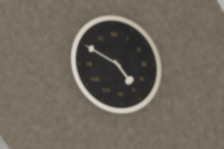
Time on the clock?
4:50
